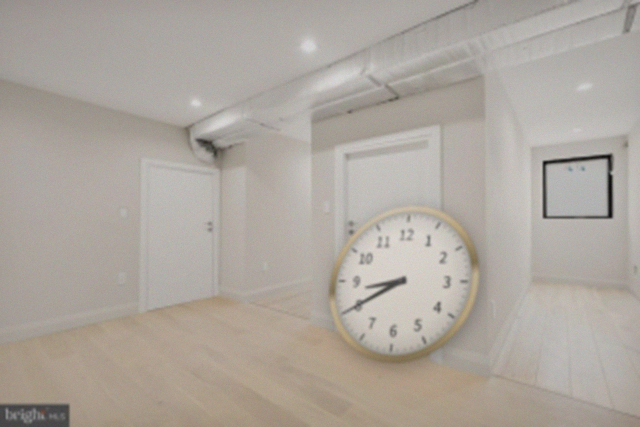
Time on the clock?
8:40
